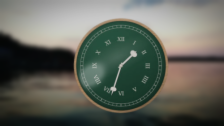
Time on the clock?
1:33
